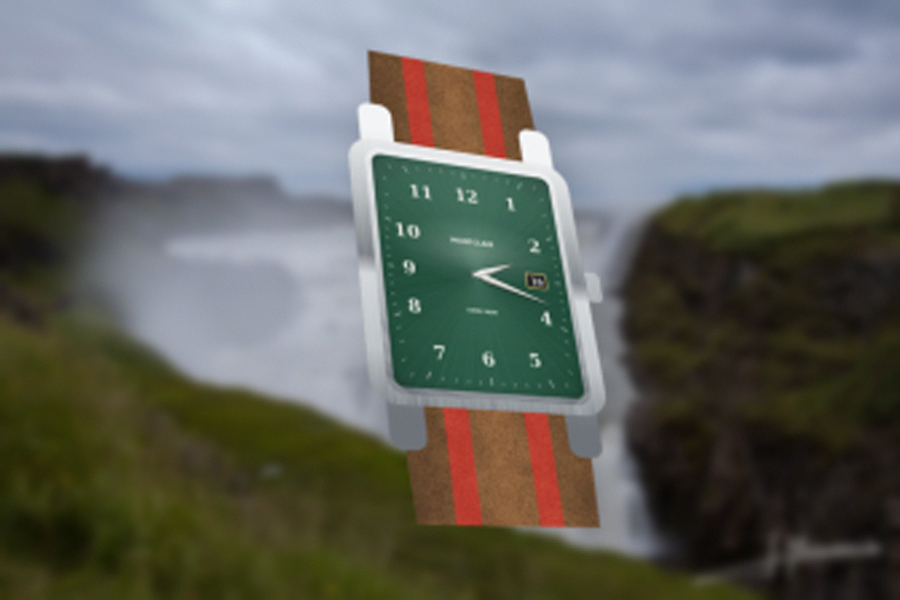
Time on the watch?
2:18
